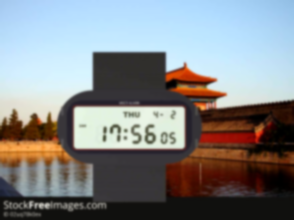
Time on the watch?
17:56:05
